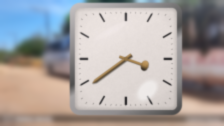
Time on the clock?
3:39
